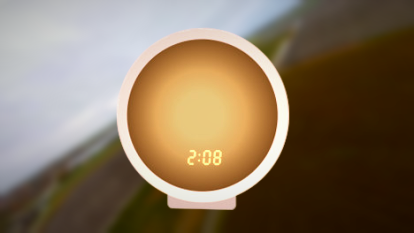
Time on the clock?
2:08
